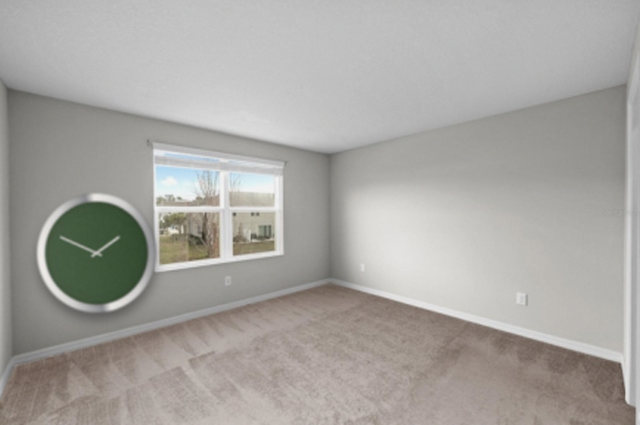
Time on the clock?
1:49
